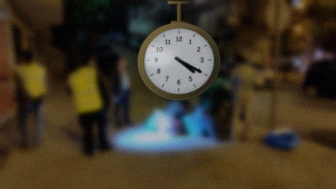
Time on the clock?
4:20
